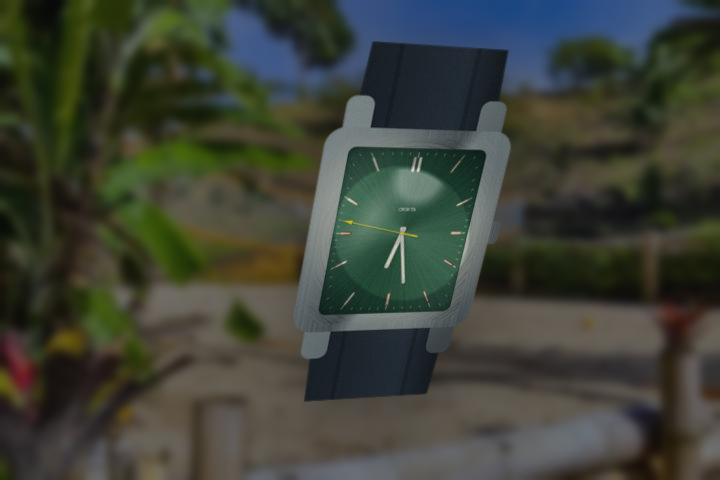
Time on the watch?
6:27:47
